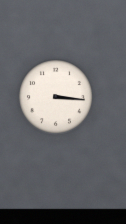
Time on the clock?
3:16
